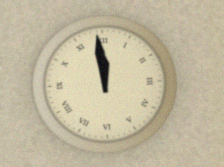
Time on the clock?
11:59
